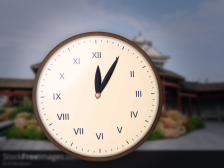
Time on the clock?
12:05
